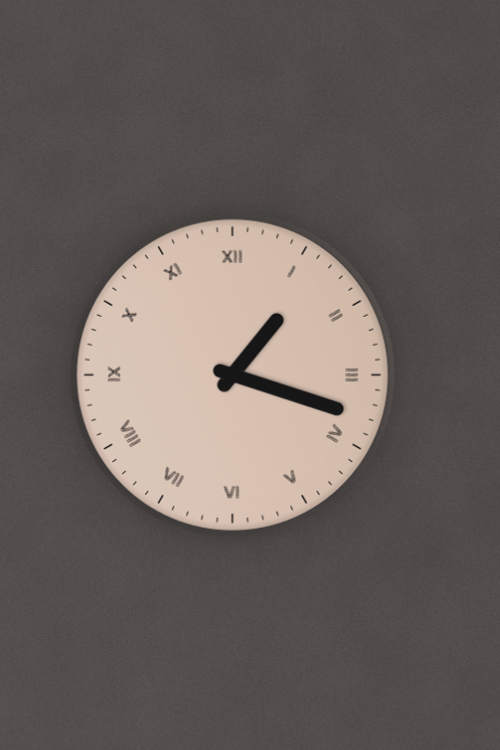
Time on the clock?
1:18
